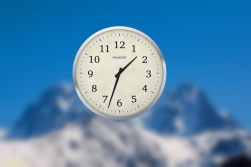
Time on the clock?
1:33
